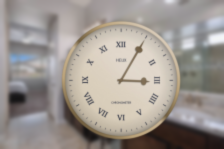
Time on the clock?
3:05
